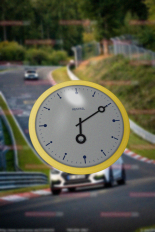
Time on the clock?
6:10
